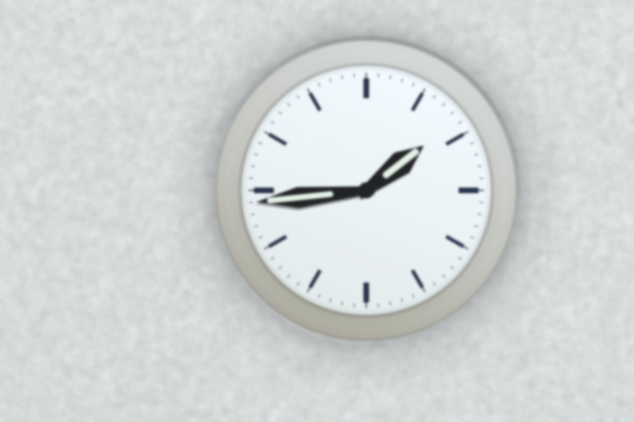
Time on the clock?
1:44
